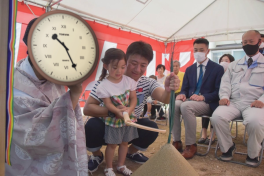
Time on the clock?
10:26
